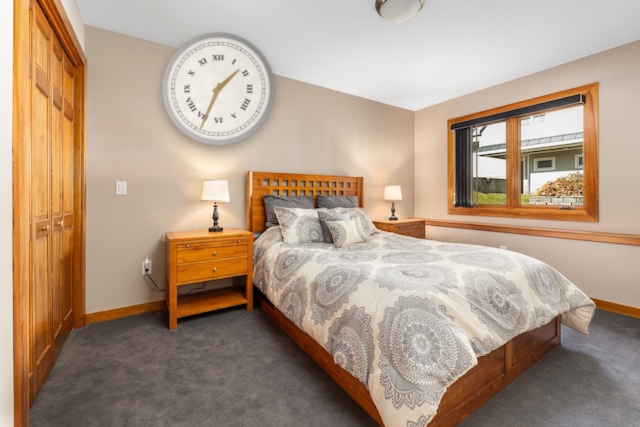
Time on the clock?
1:34
